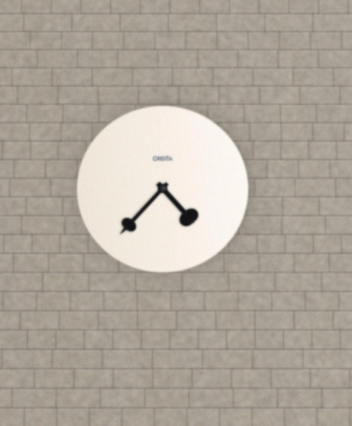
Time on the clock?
4:37
